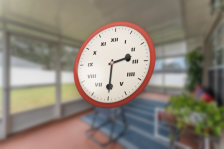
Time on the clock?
2:30
